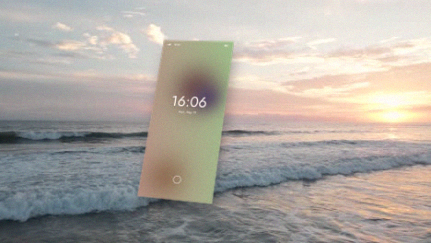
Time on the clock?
16:06
